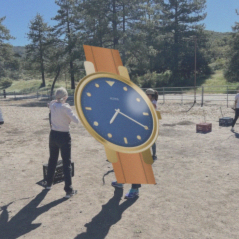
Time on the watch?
7:20
